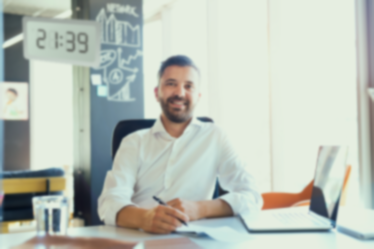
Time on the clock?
21:39
